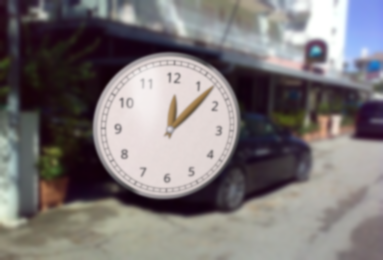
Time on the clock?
12:07
